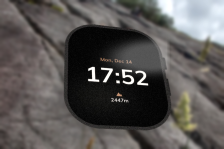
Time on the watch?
17:52
